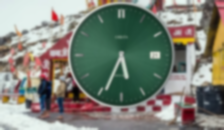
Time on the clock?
5:34
